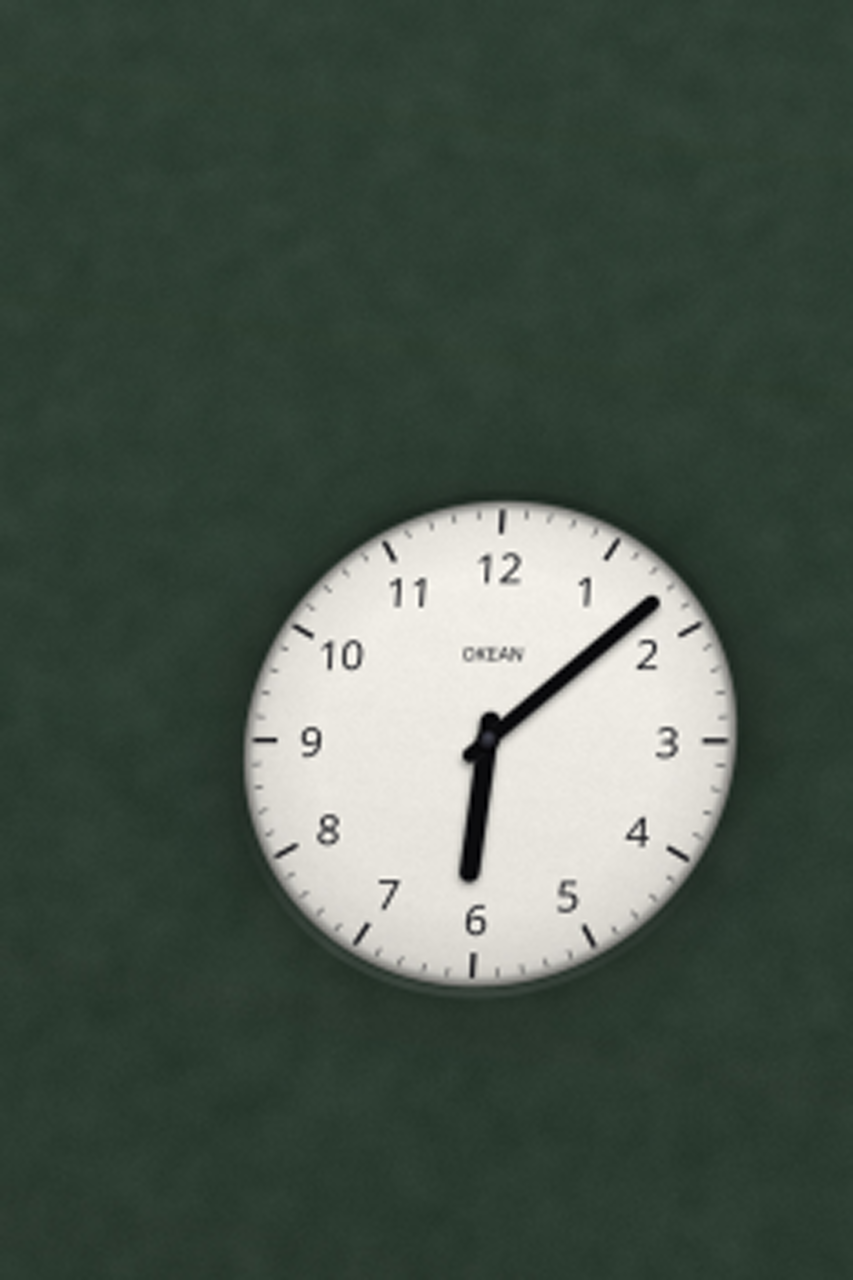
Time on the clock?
6:08
